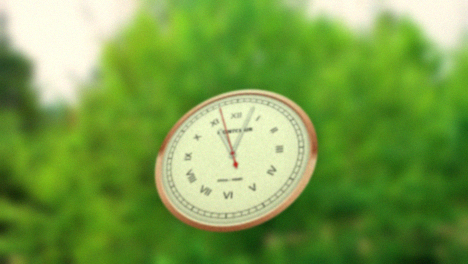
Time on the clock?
11:02:57
